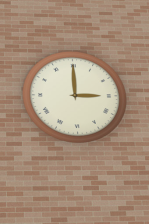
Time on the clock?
3:00
